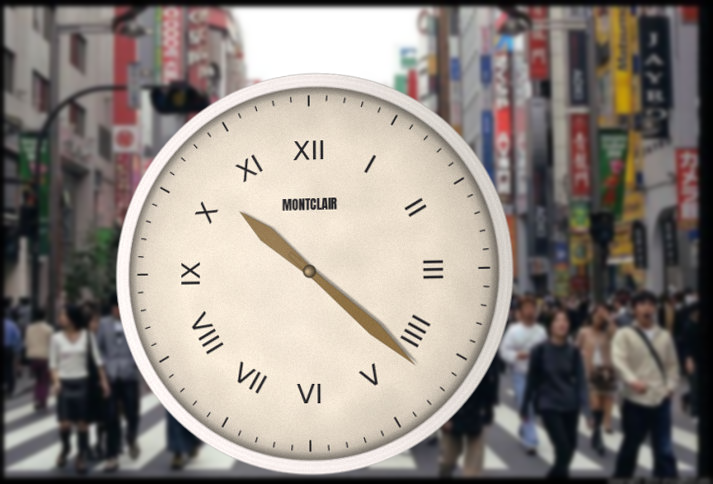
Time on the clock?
10:22
